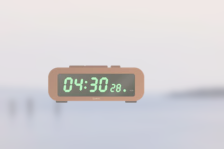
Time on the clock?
4:30:28
